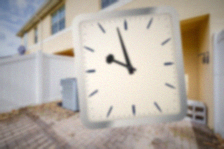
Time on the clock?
9:58
